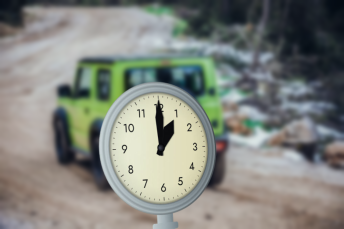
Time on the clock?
1:00
